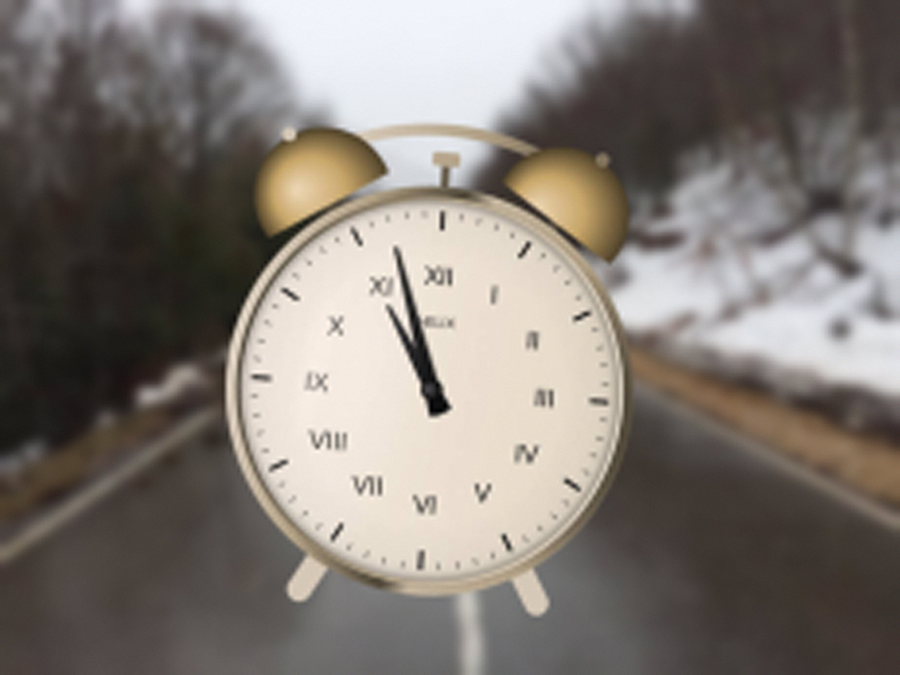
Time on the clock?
10:57
